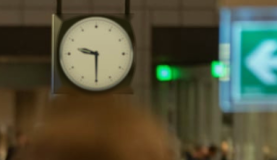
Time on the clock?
9:30
